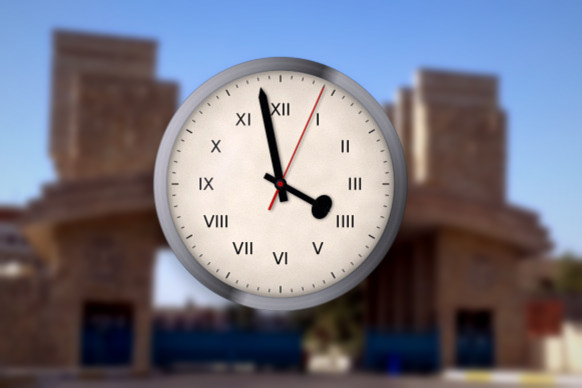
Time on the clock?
3:58:04
